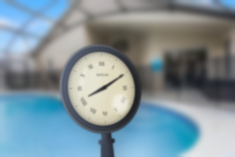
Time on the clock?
8:10
